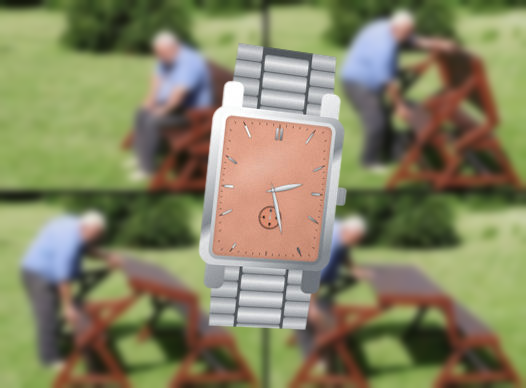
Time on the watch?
2:27
